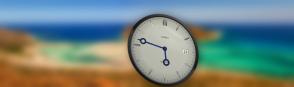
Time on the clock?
5:47
